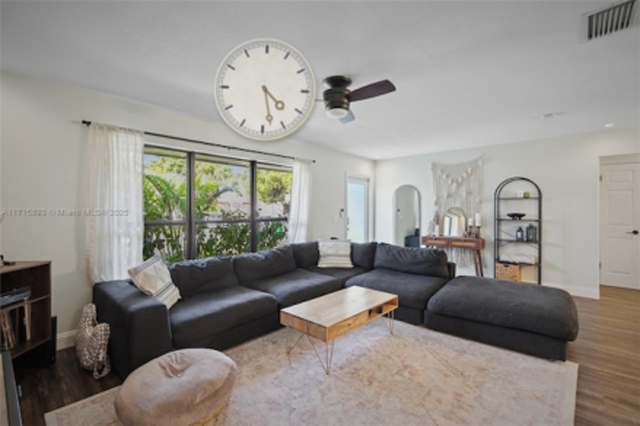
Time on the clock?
4:28
